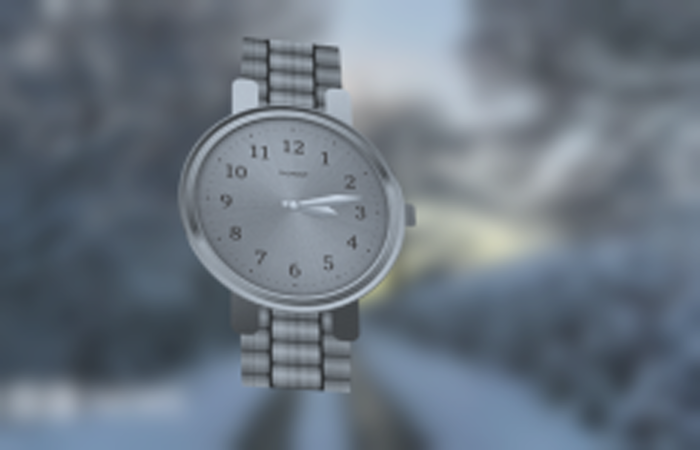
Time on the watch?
3:13
